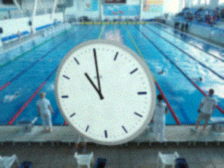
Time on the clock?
11:00
